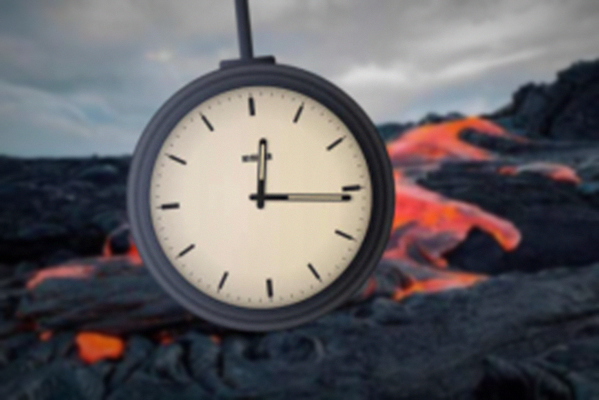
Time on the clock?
12:16
